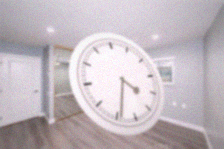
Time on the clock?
4:34
